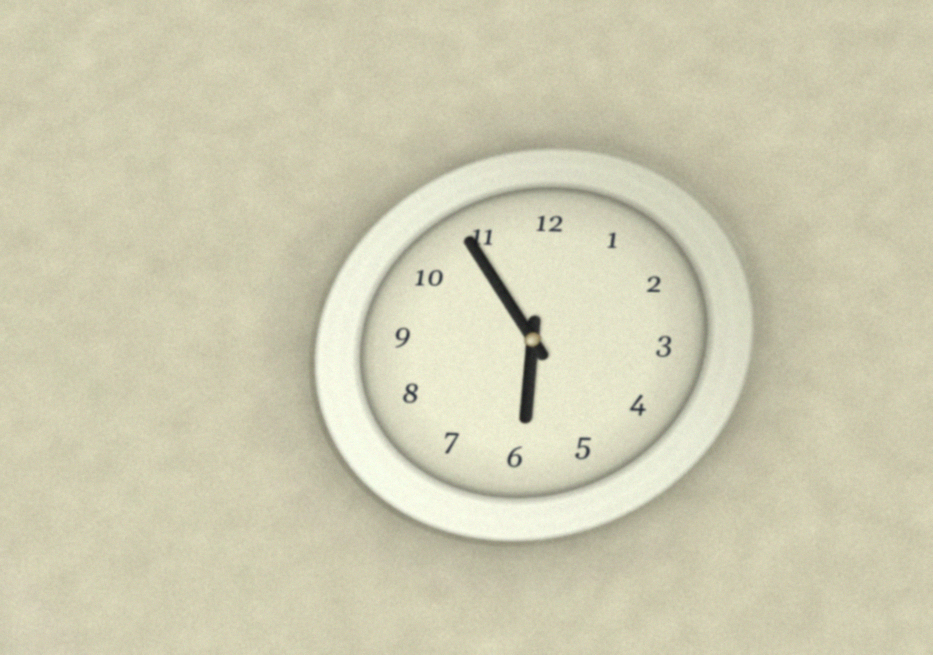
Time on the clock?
5:54
